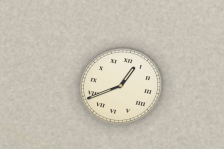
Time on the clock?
12:39
